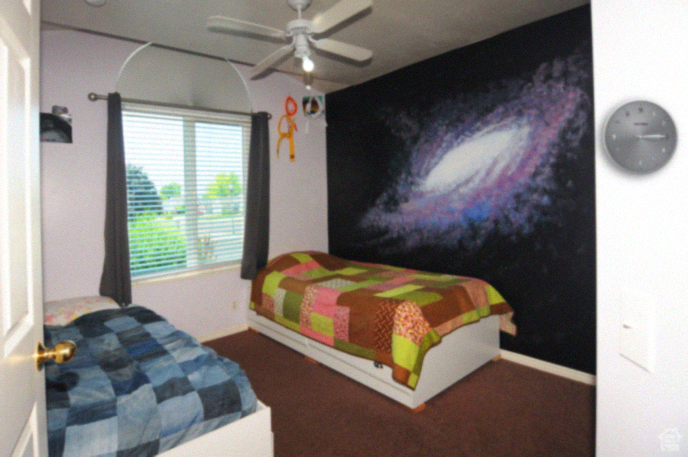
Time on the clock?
3:15
